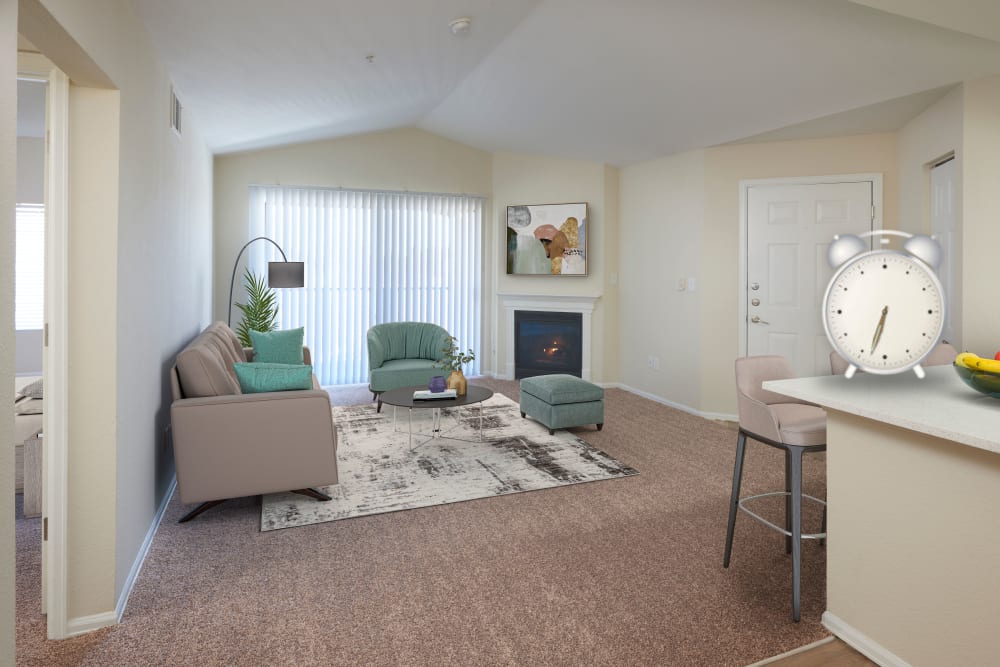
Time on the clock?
6:33
